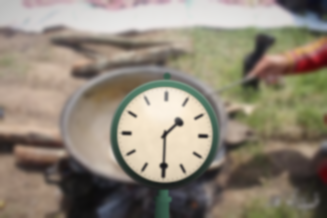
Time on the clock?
1:30
